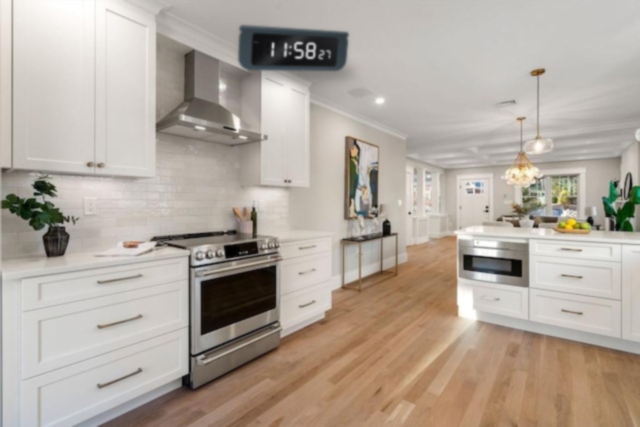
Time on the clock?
11:58
